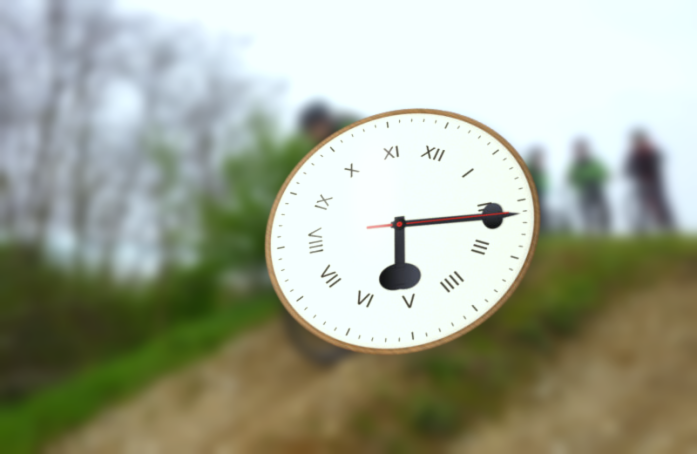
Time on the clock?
5:11:11
